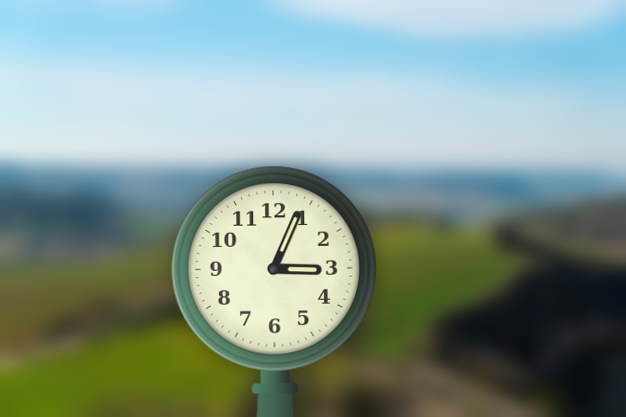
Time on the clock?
3:04
